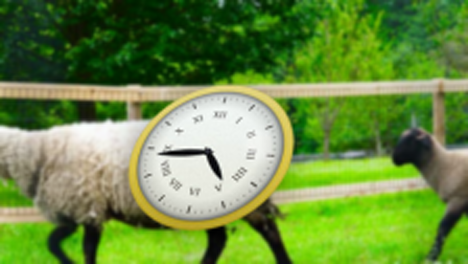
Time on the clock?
4:44
